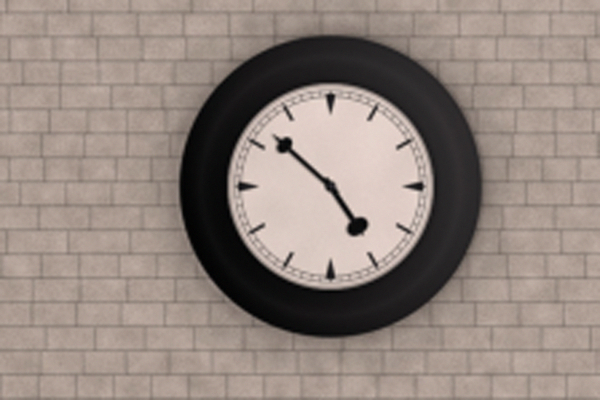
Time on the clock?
4:52
